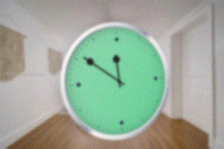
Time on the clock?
11:51
